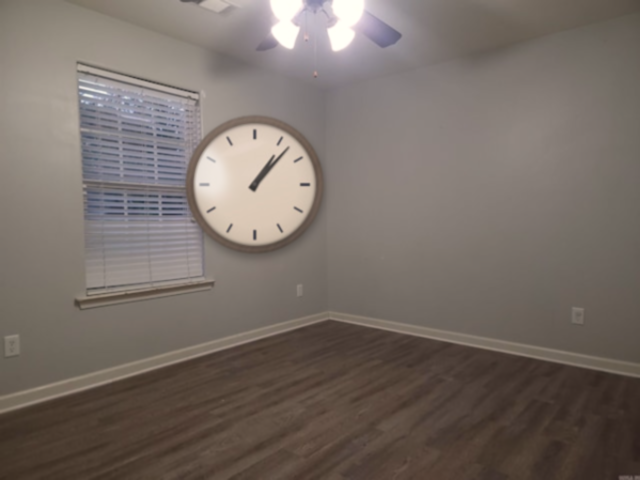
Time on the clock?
1:07
